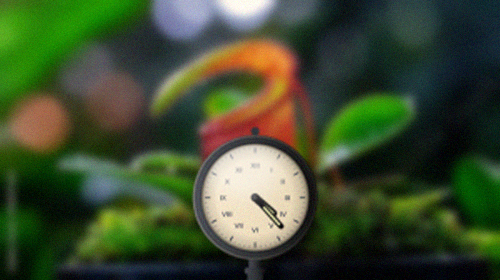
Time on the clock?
4:23
